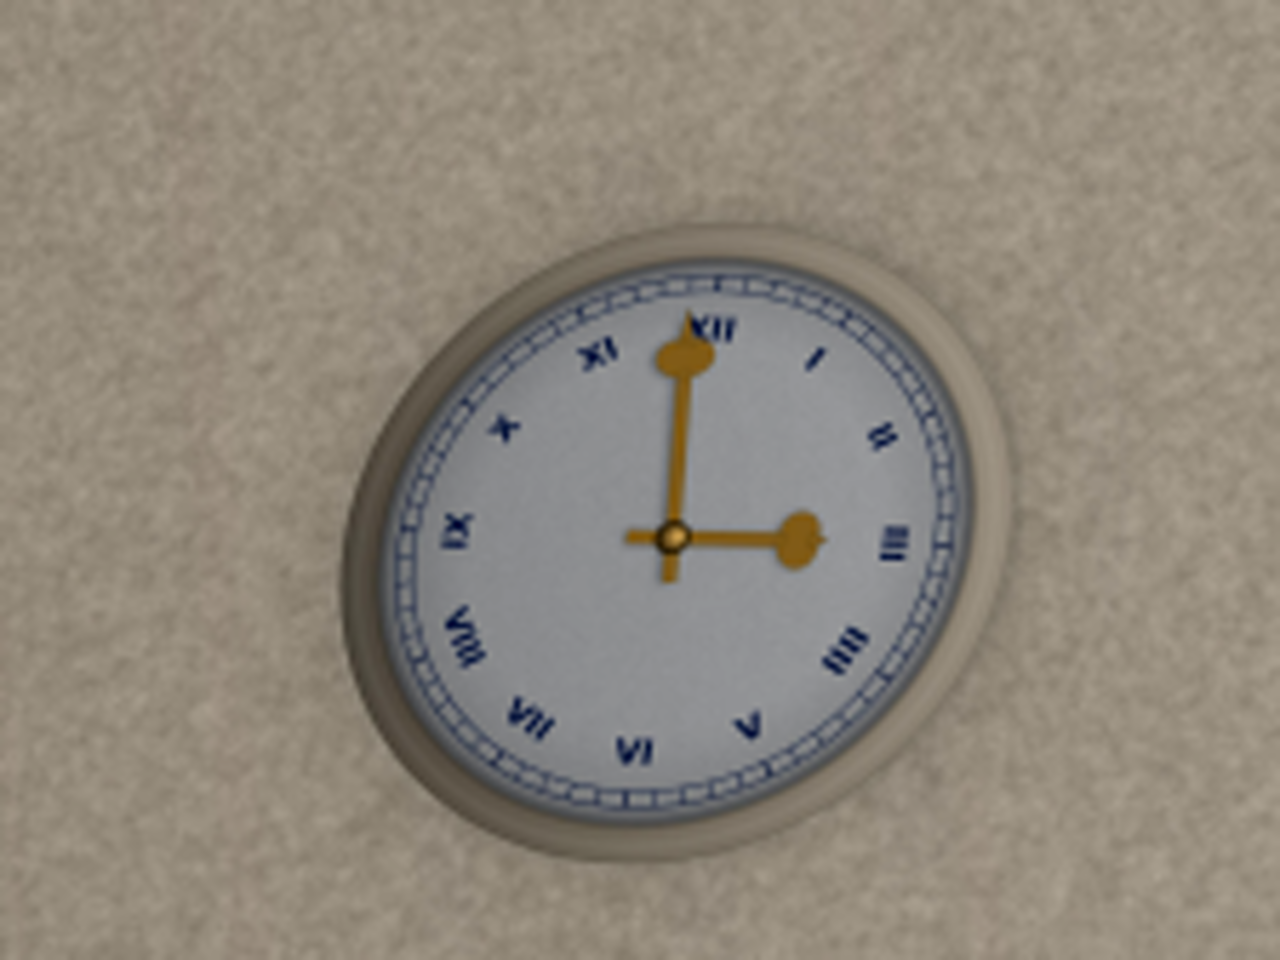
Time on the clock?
2:59
